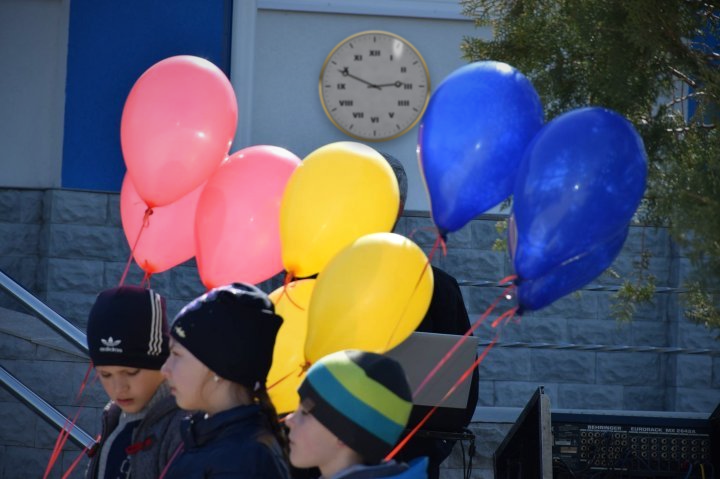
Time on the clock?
2:49
